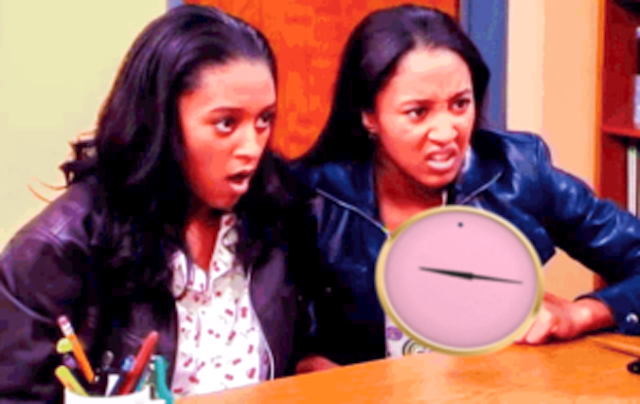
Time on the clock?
9:16
